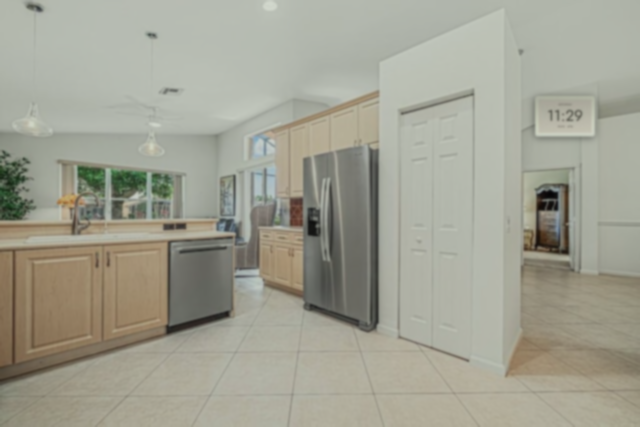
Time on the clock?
11:29
